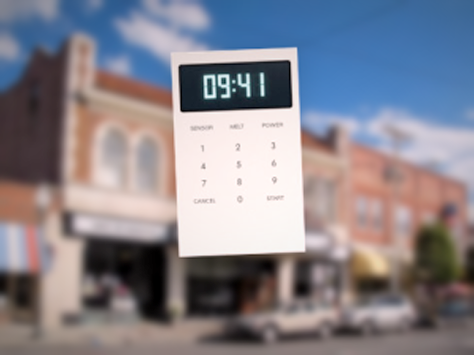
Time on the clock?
9:41
